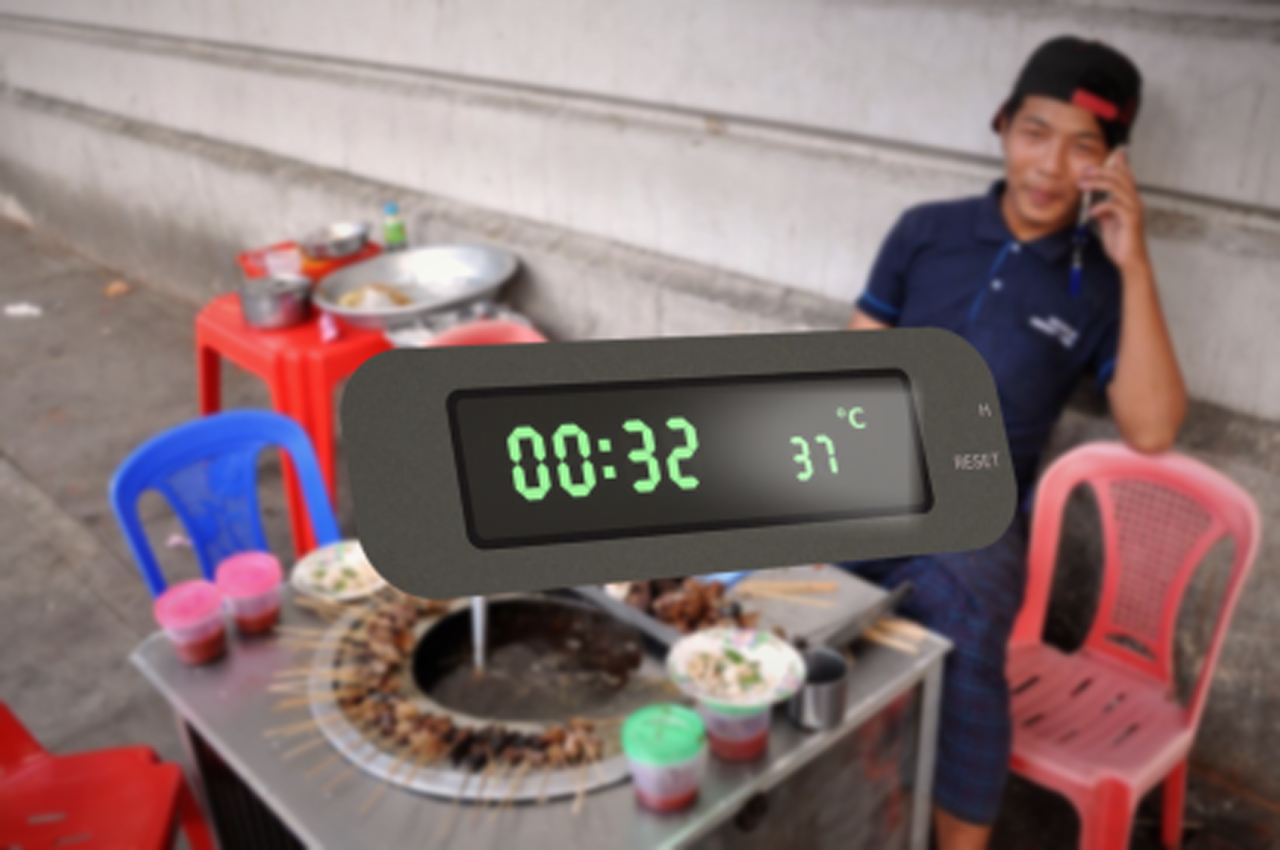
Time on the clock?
0:32
